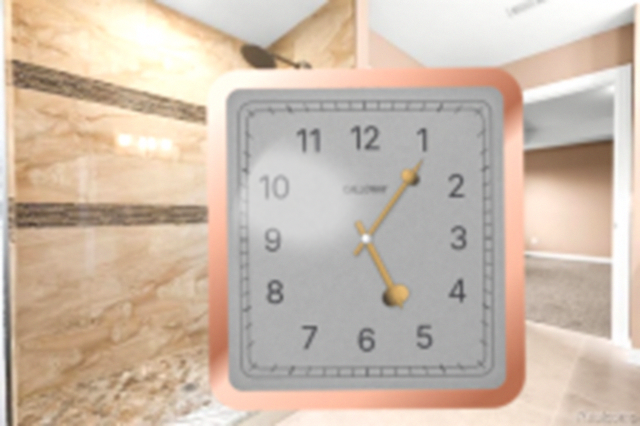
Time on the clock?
5:06
